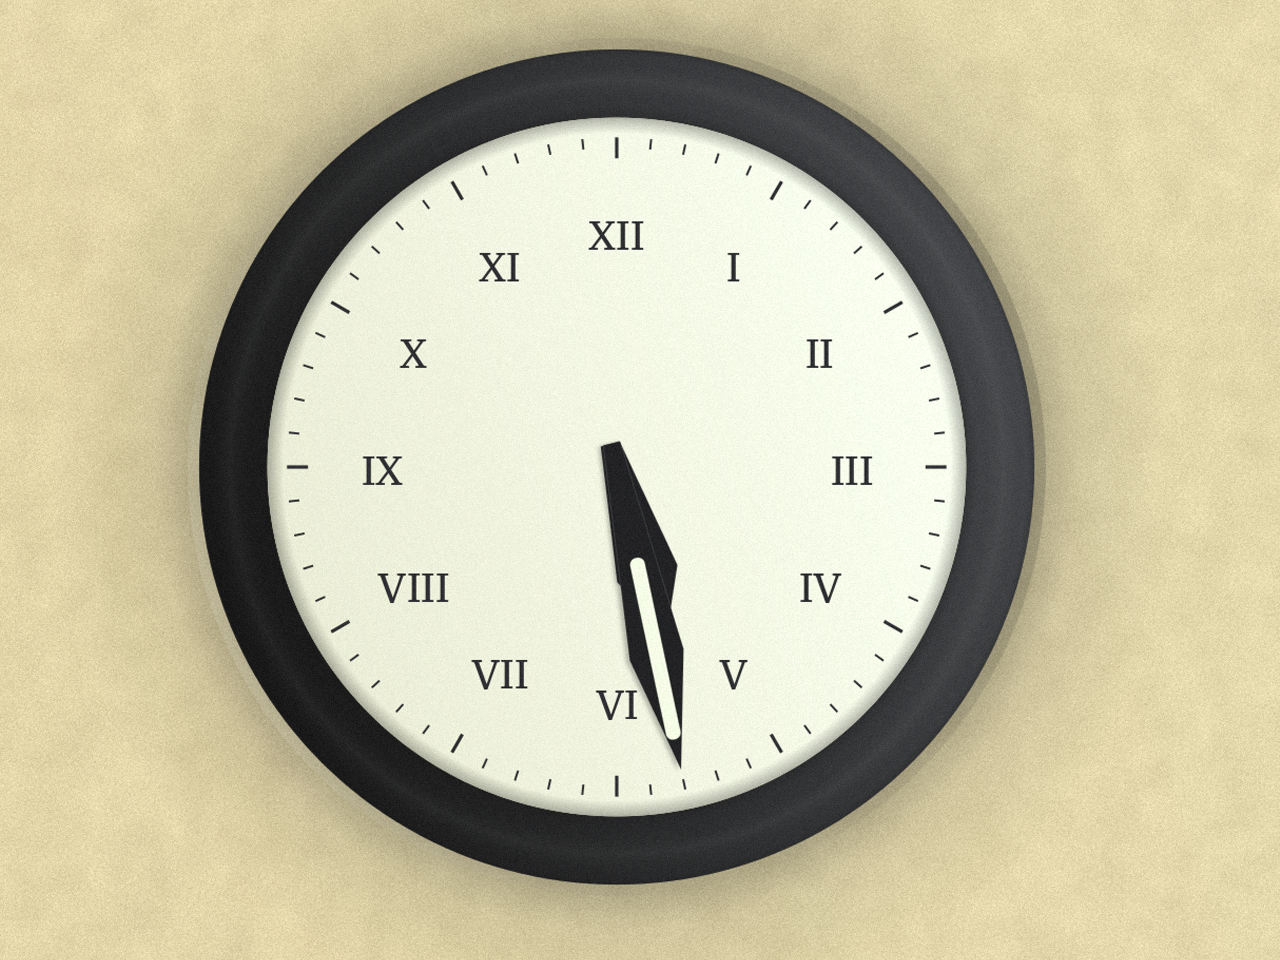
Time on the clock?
5:28
